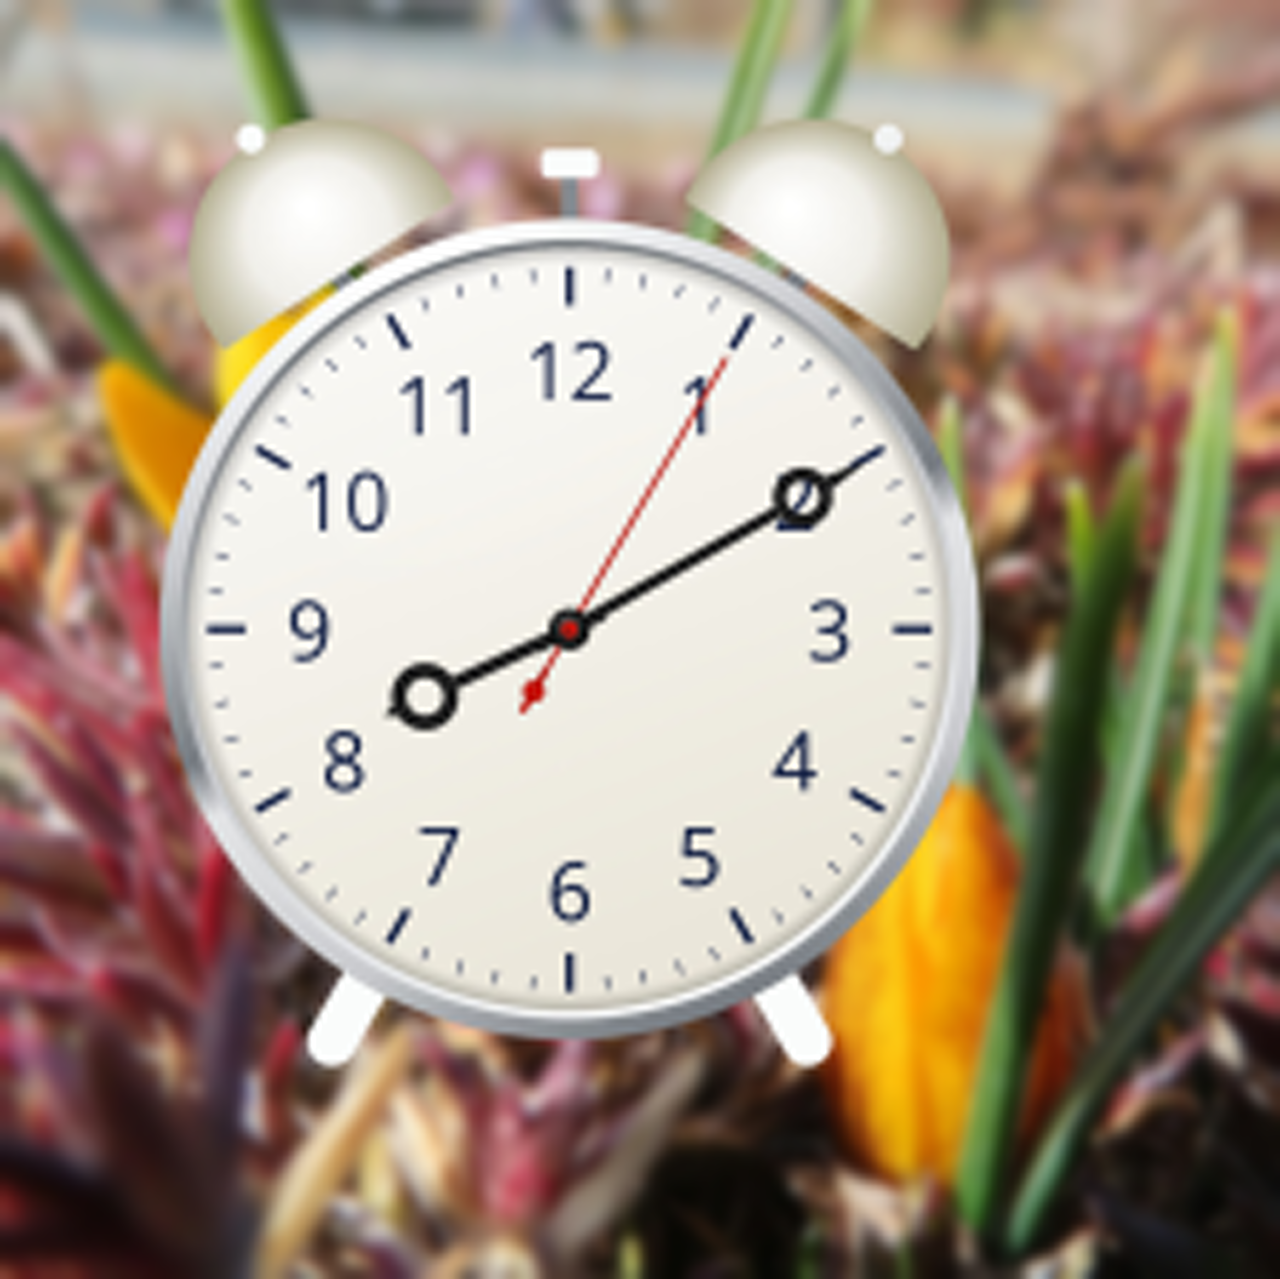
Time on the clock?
8:10:05
